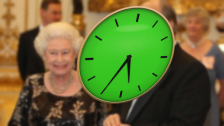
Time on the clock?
5:35
